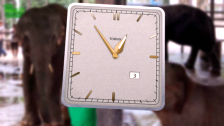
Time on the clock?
12:54
